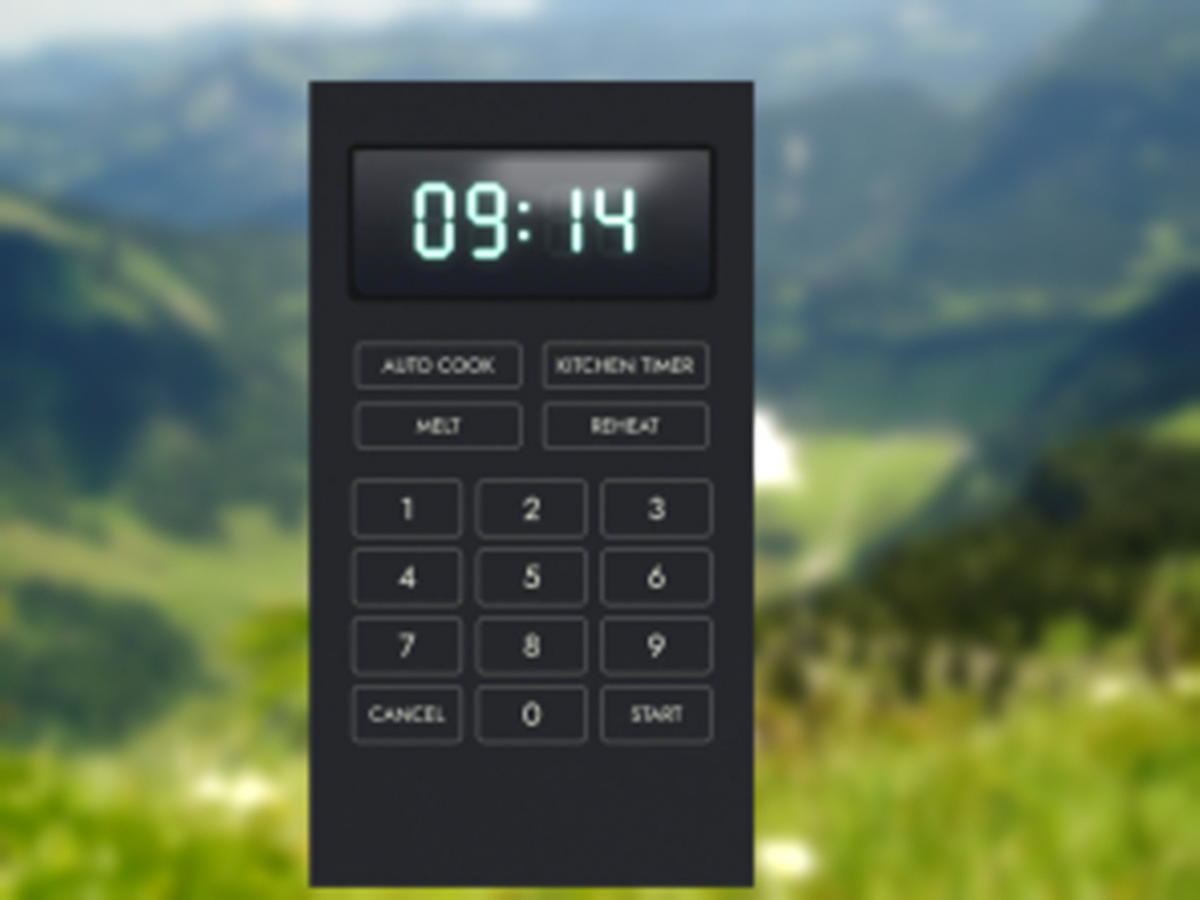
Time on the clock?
9:14
